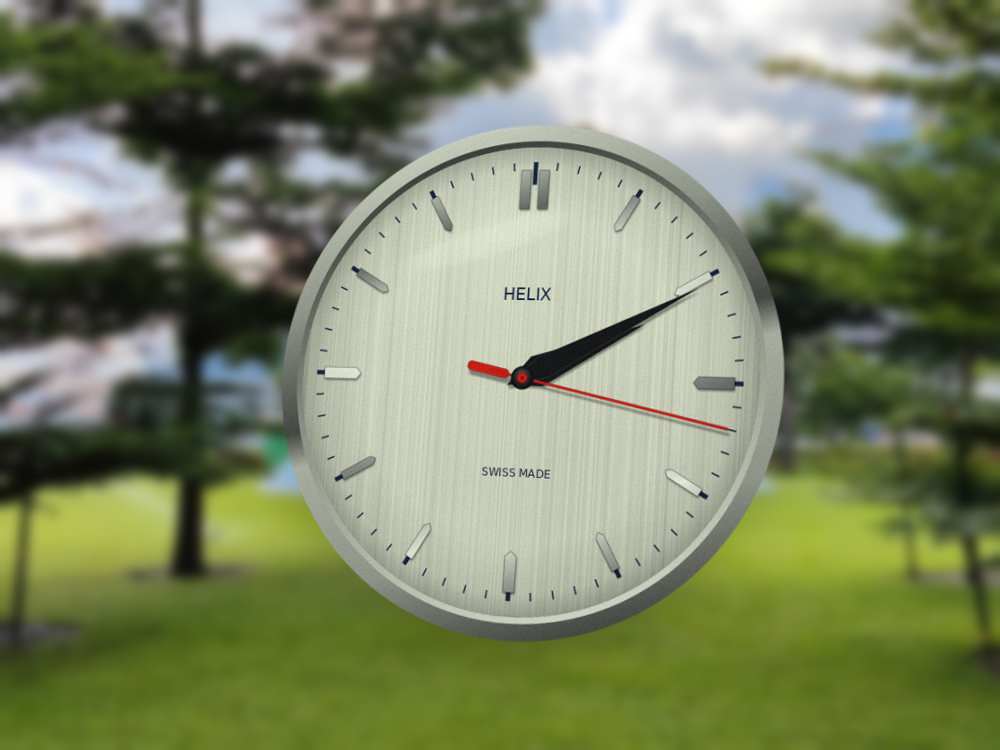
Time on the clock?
2:10:17
